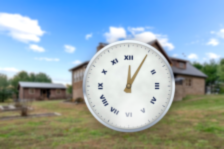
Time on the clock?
12:05
